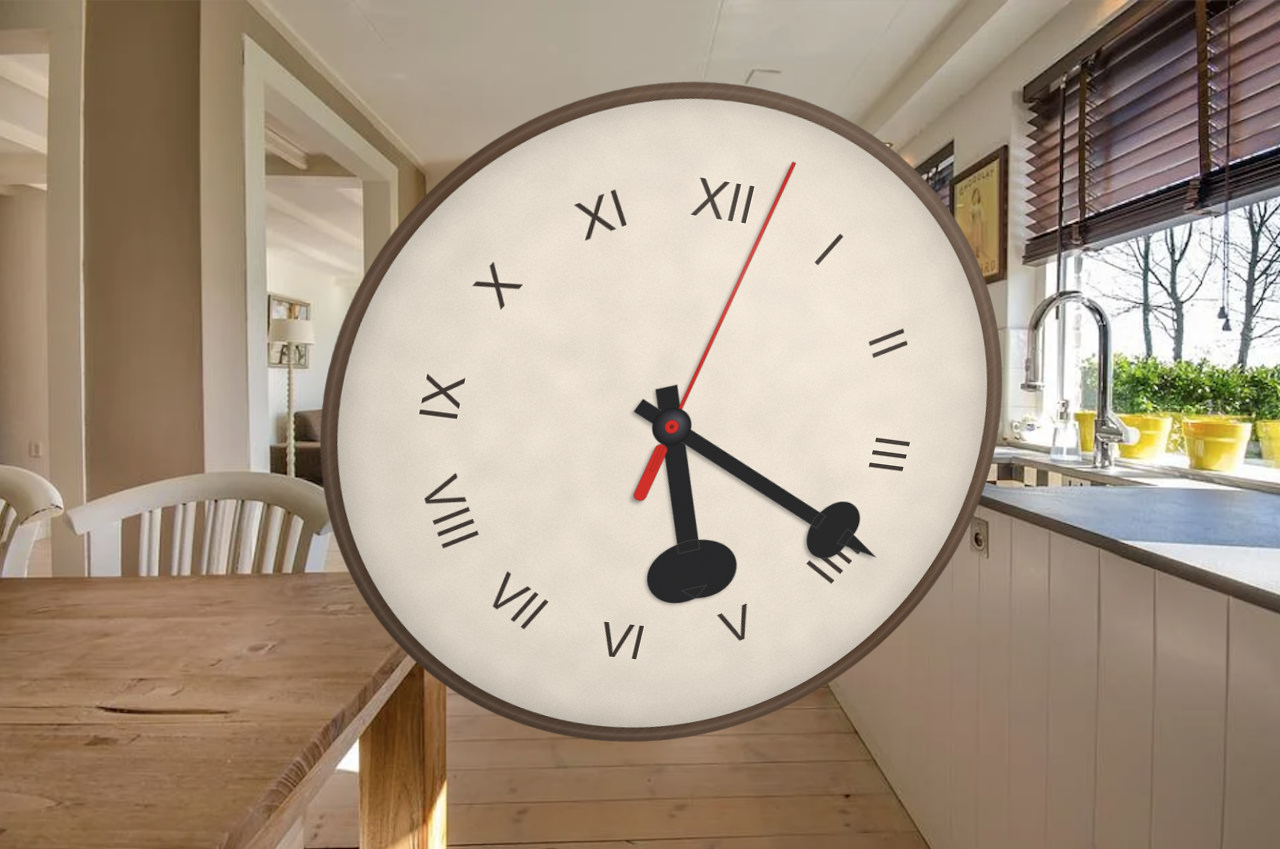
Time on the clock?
5:19:02
